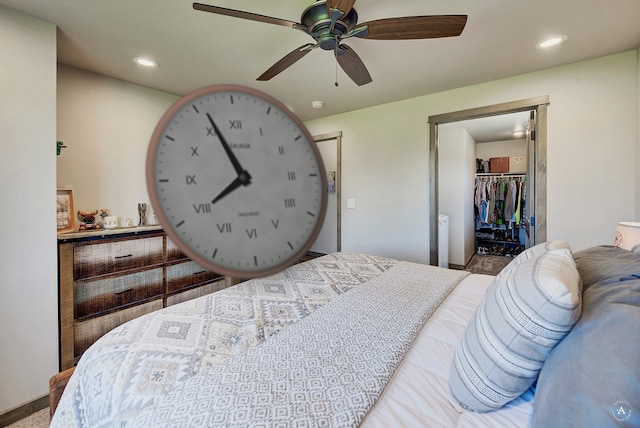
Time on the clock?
7:56
